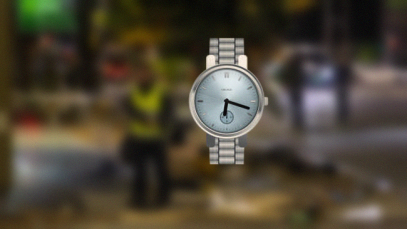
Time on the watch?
6:18
